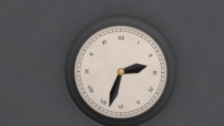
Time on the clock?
2:33
